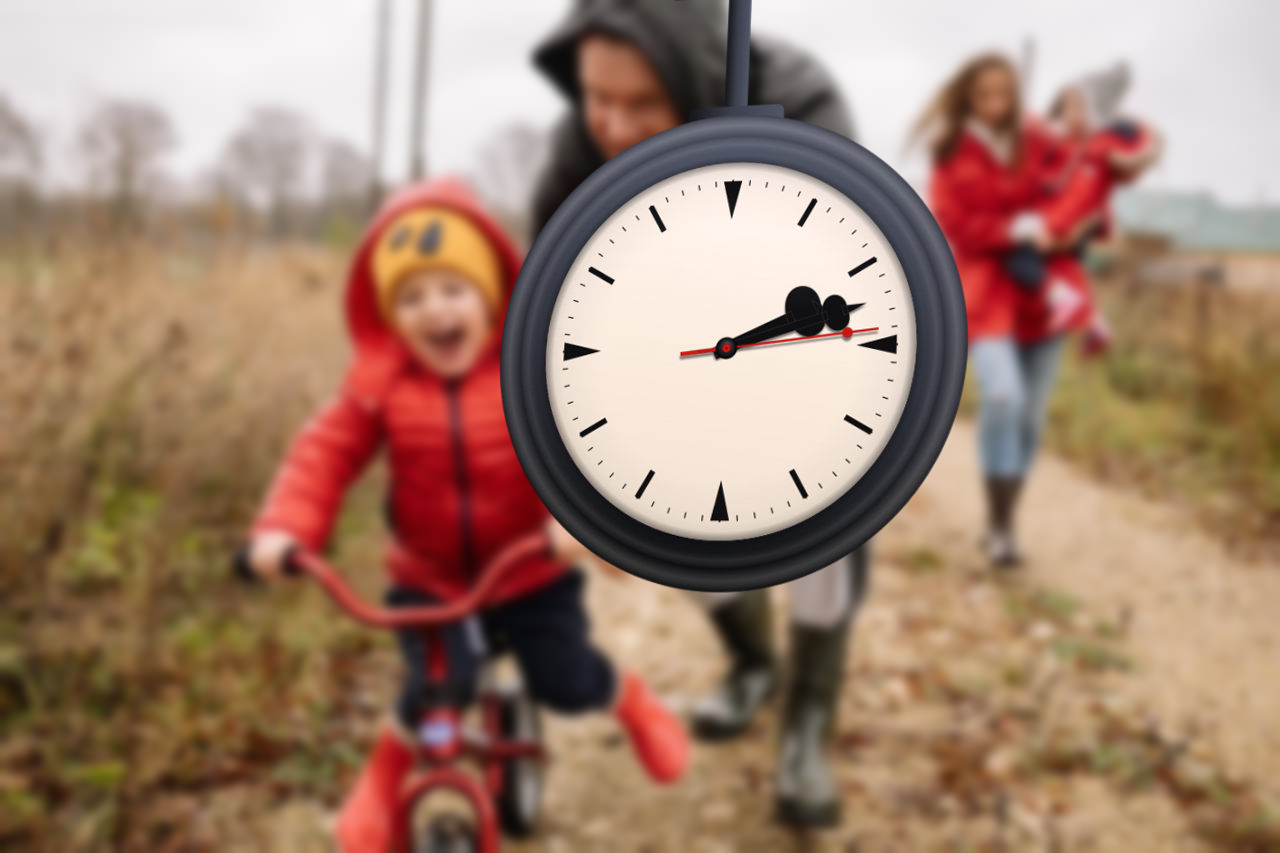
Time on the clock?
2:12:14
